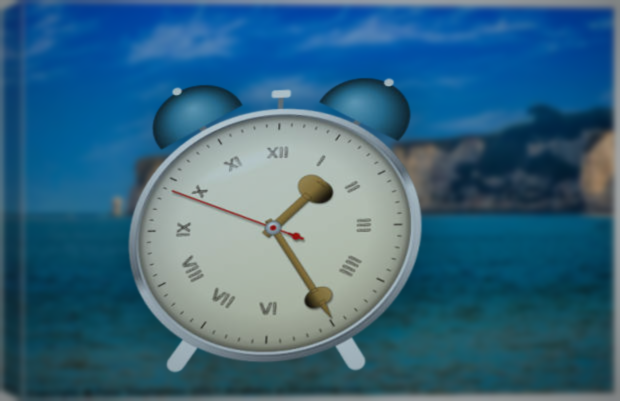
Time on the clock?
1:24:49
